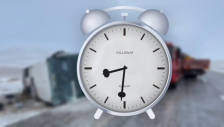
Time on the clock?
8:31
